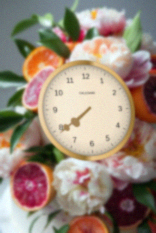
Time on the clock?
7:39
